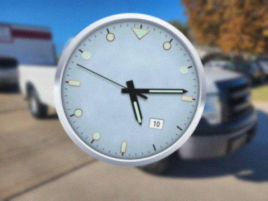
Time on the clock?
5:13:48
